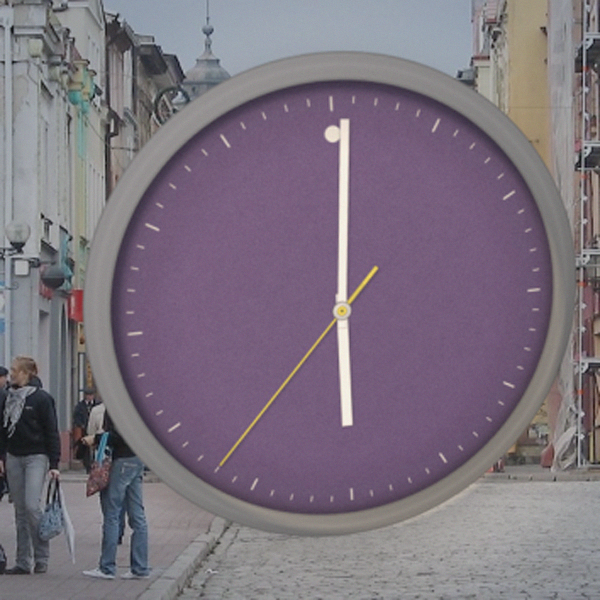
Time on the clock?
6:00:37
